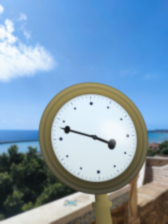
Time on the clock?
3:48
